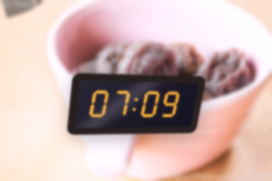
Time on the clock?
7:09
